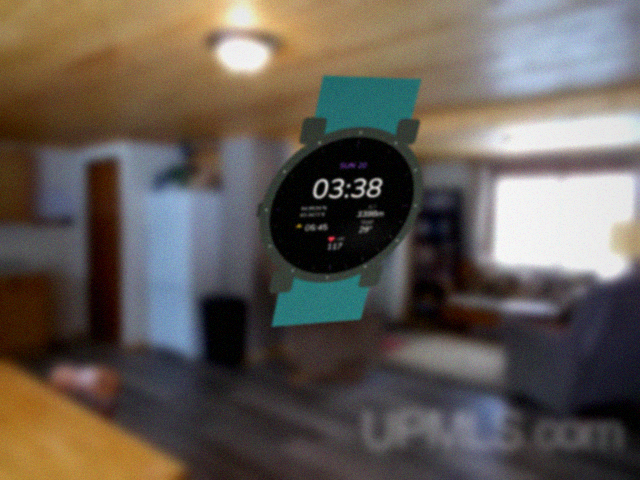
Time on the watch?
3:38
